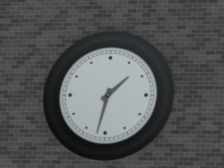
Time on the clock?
1:32
